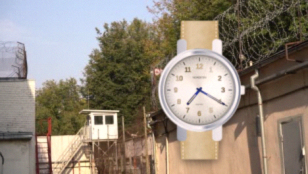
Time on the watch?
7:20
